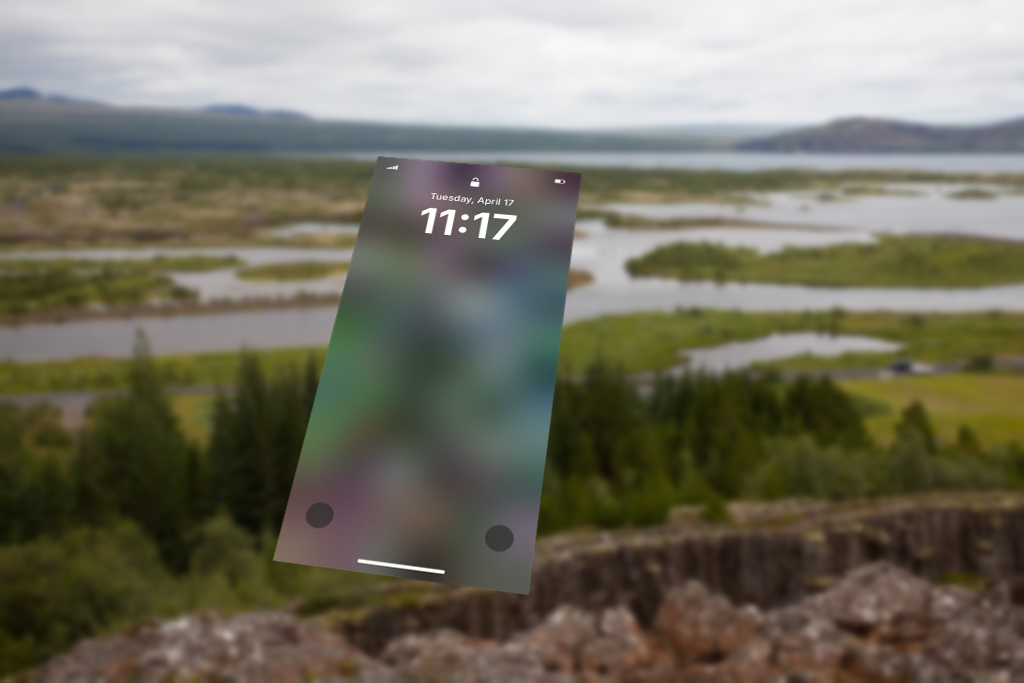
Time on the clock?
11:17
